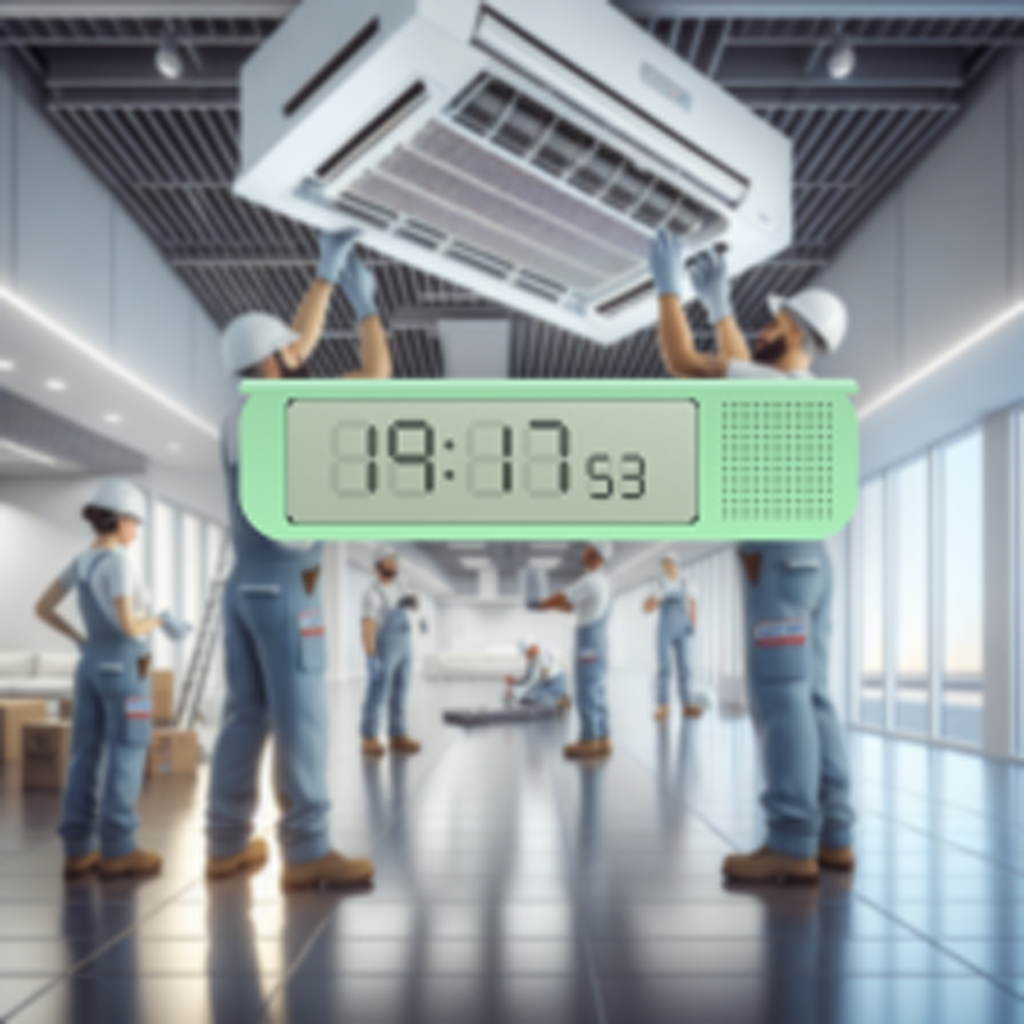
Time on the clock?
19:17:53
